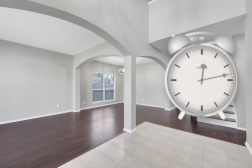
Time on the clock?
12:13
